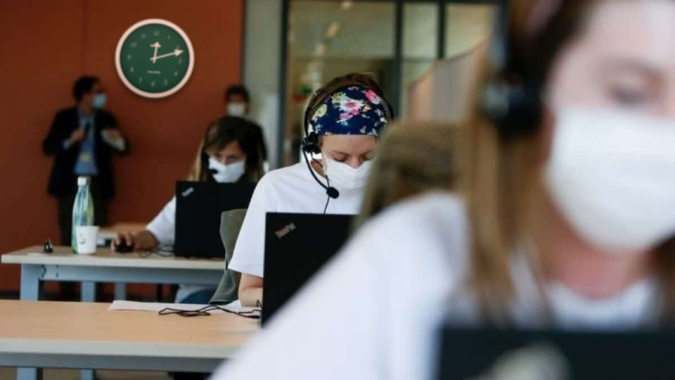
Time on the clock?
12:12
